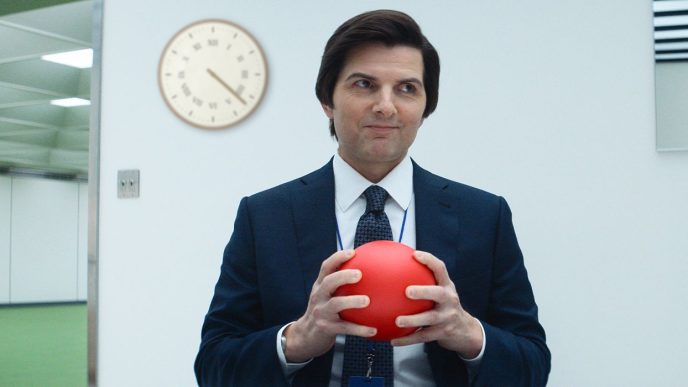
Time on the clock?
4:22
